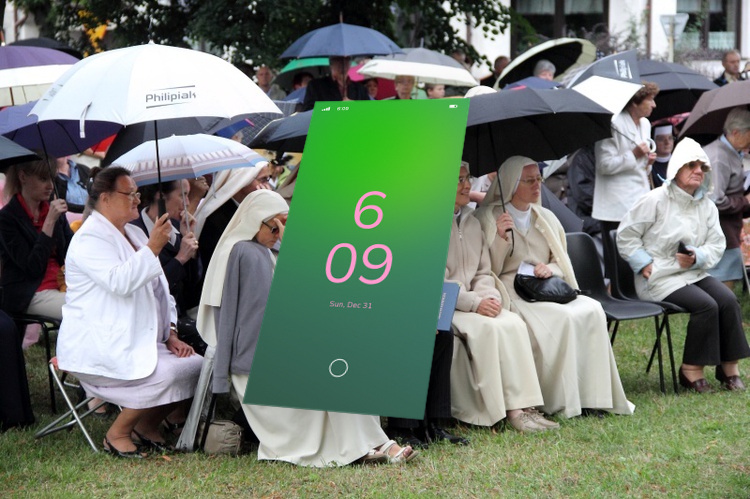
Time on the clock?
6:09
